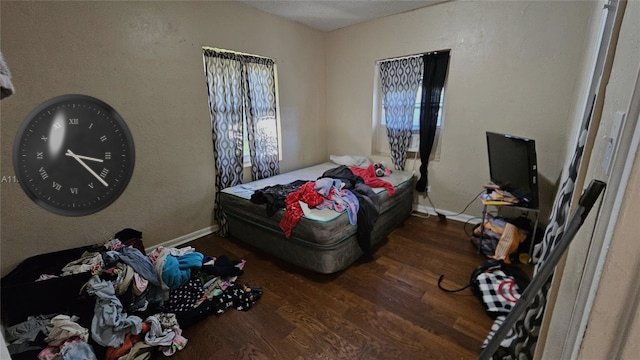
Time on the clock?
3:22
